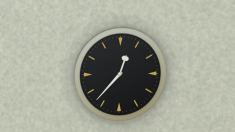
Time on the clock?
12:37
